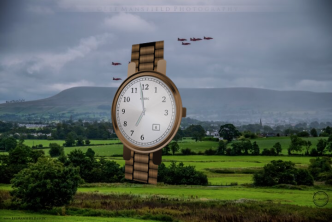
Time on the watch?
6:58
